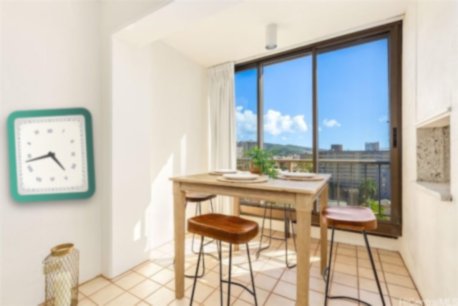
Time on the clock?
4:43
